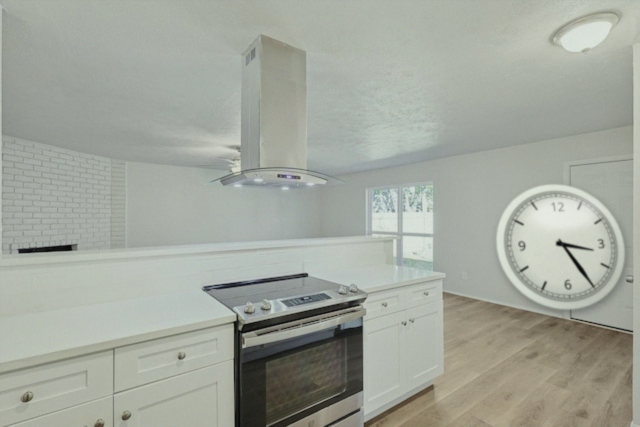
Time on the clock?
3:25
